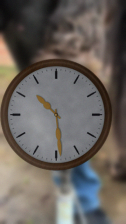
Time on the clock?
10:29
